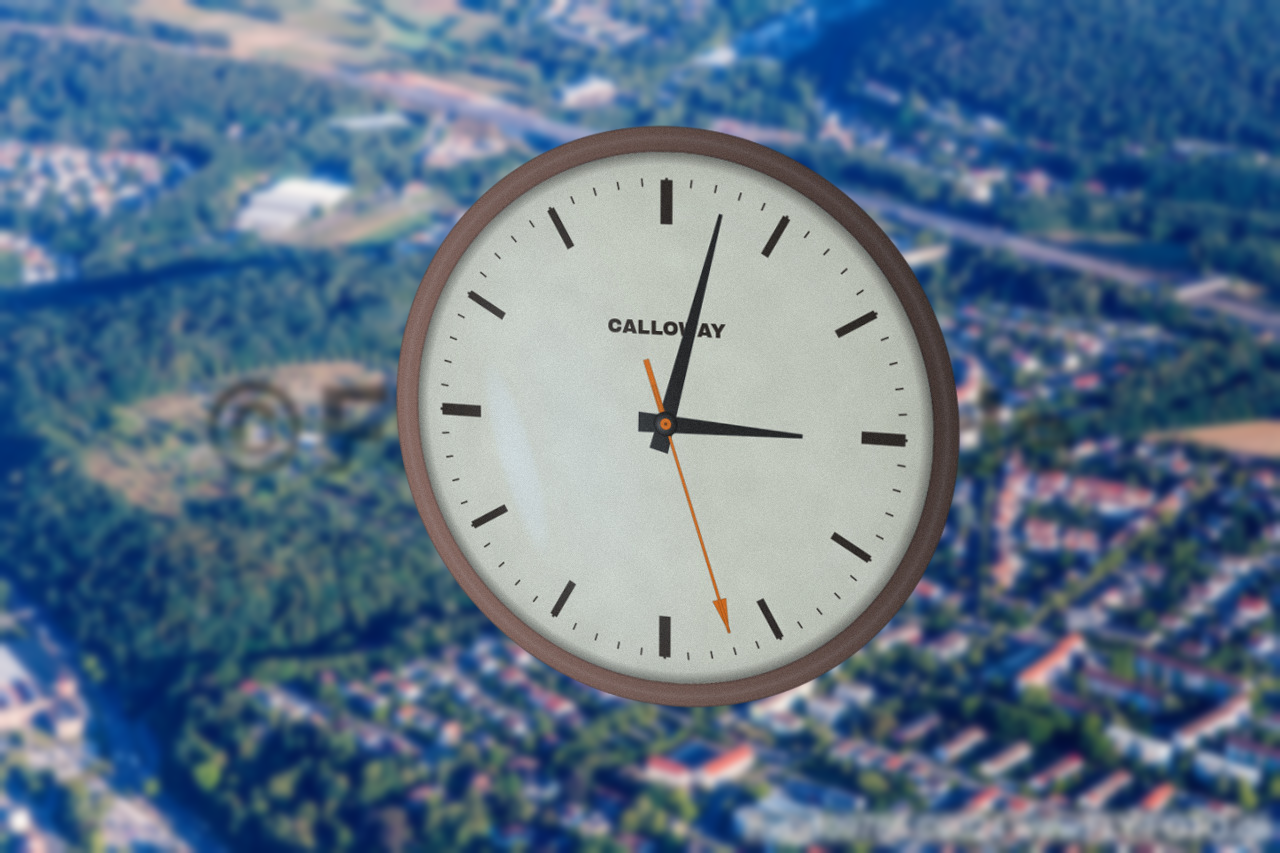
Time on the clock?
3:02:27
